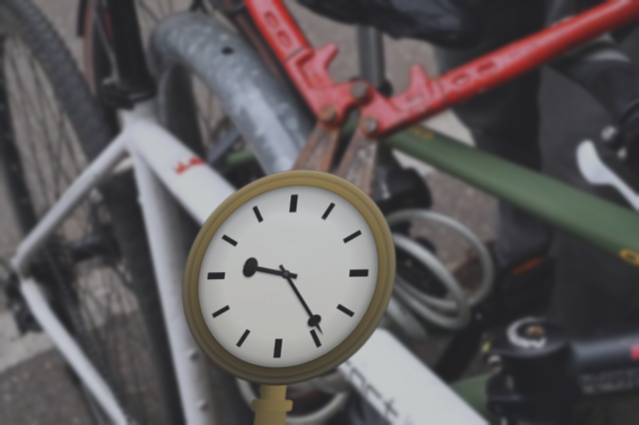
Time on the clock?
9:24
